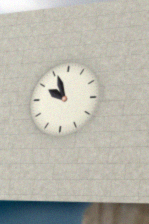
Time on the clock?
9:56
